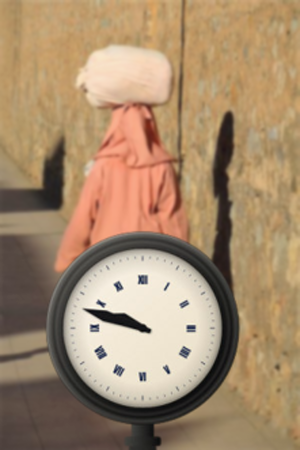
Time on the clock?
9:48
